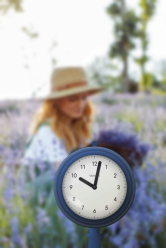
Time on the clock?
10:02
